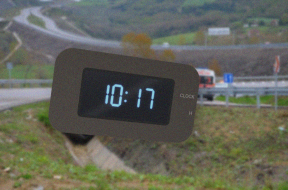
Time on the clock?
10:17
